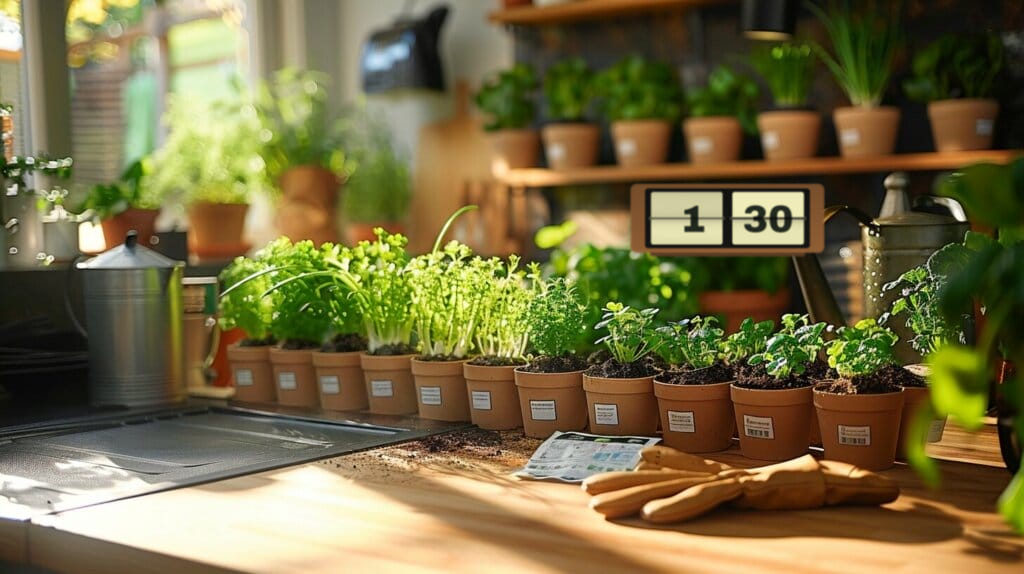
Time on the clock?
1:30
